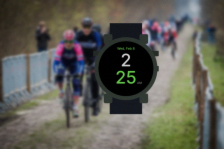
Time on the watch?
2:25
